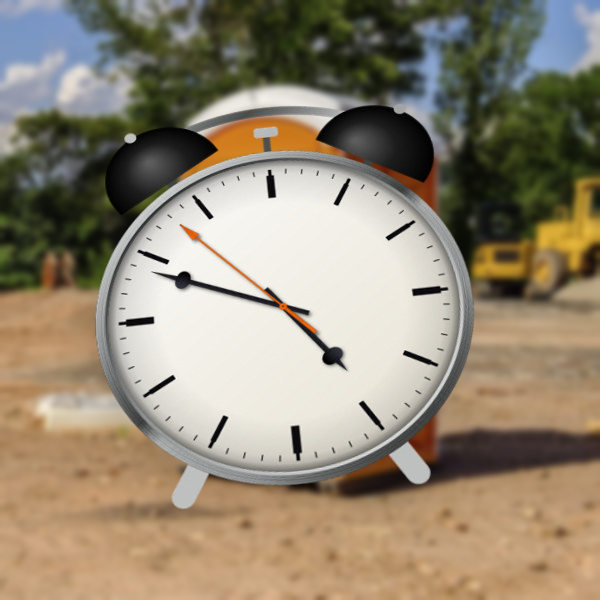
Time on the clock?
4:48:53
